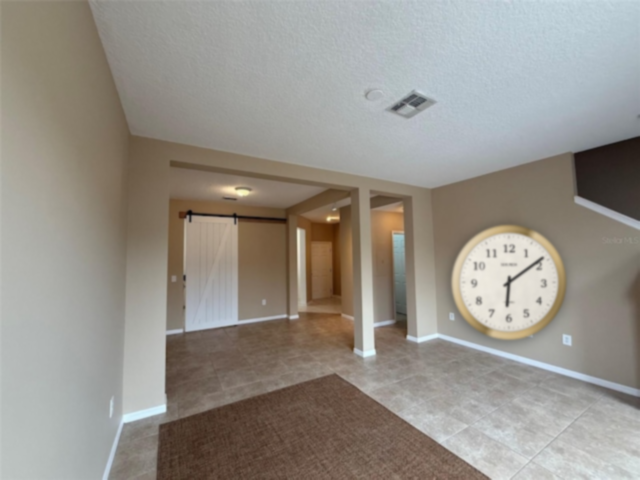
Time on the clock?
6:09
